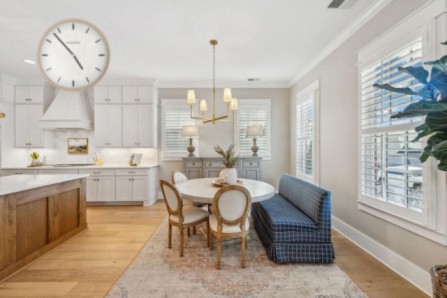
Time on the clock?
4:53
